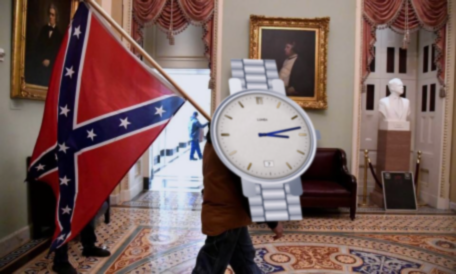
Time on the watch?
3:13
